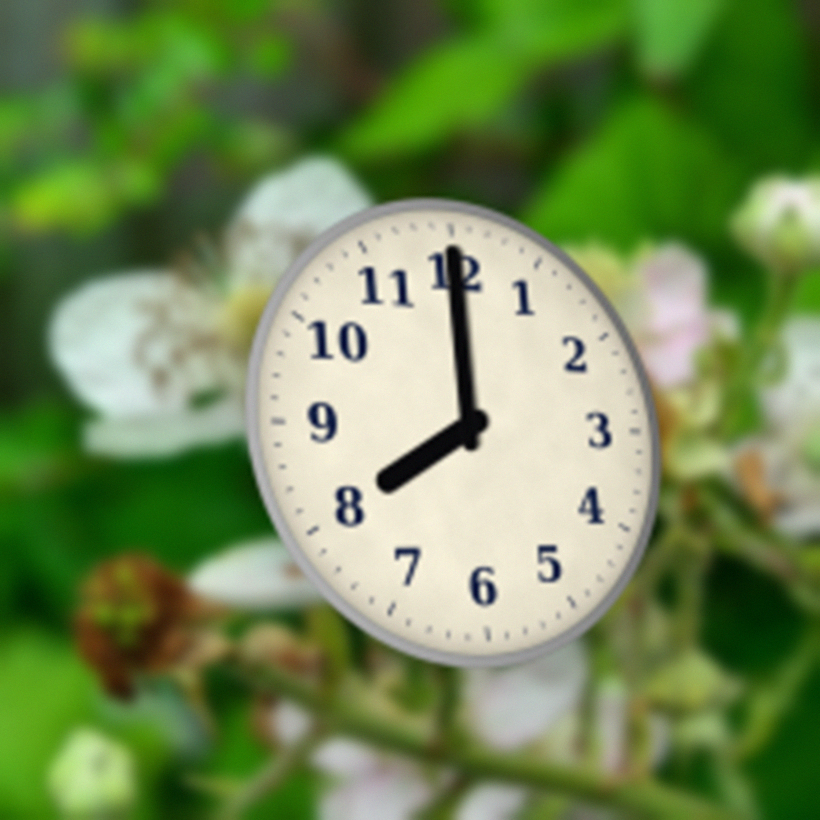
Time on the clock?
8:00
